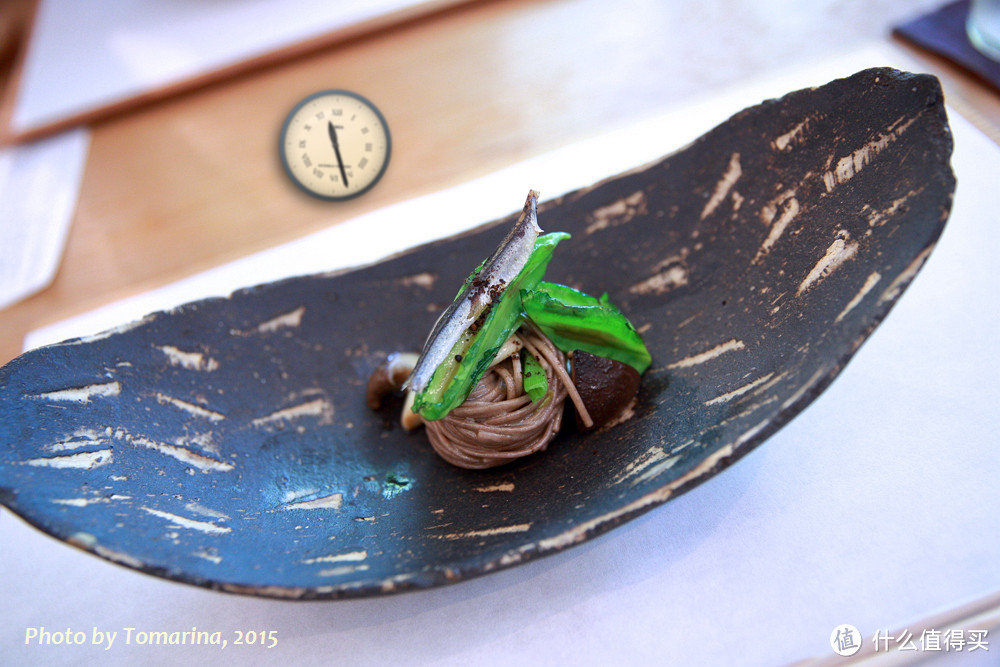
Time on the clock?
11:27
